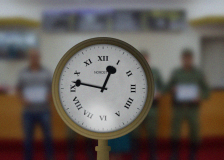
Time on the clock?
12:47
